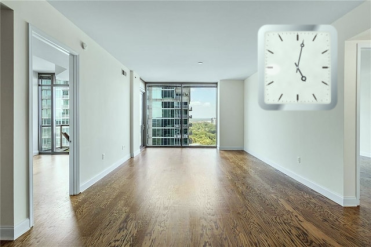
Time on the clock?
5:02
